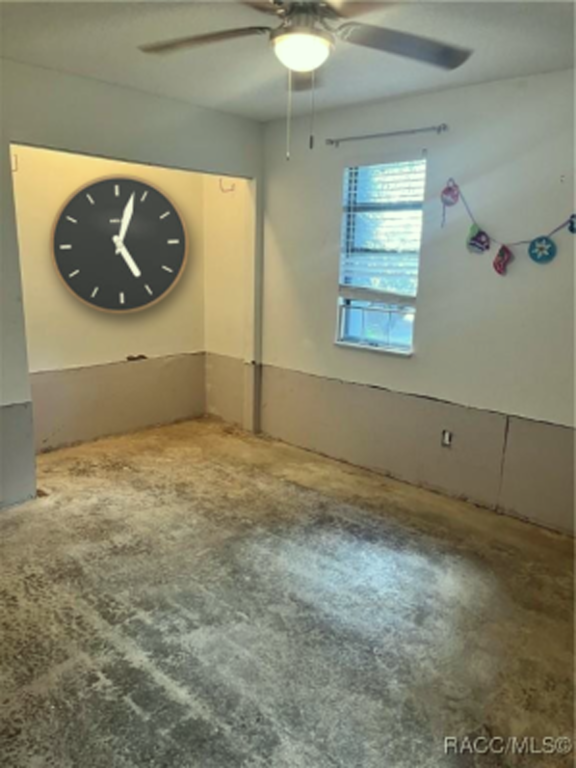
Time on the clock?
5:03
